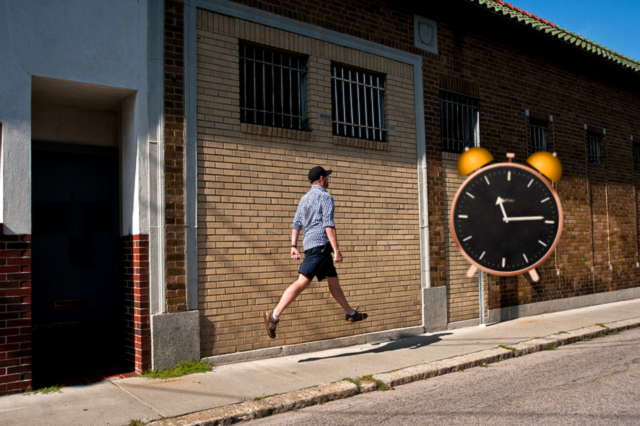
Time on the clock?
11:14
